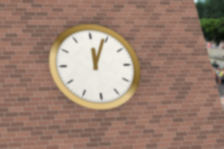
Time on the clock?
12:04
